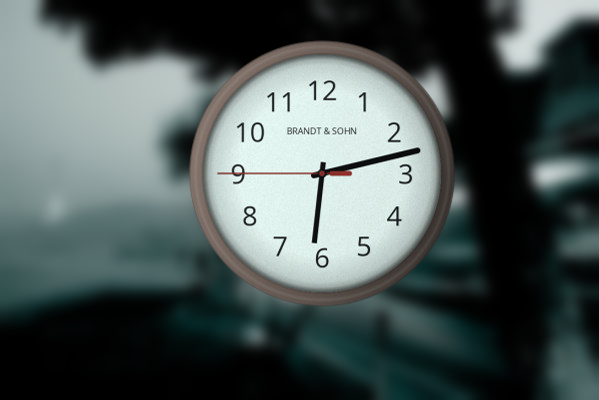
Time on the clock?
6:12:45
